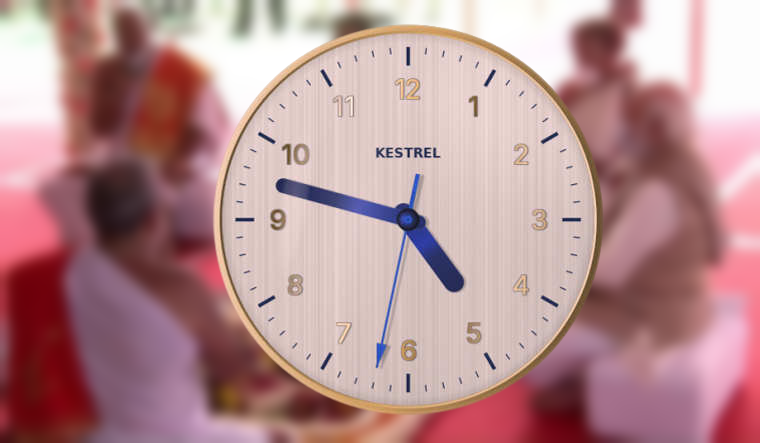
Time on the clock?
4:47:32
